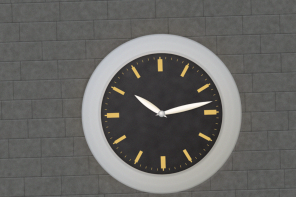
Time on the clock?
10:13
